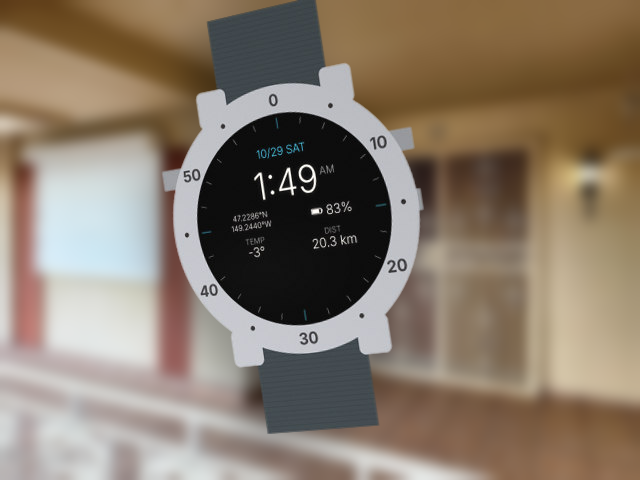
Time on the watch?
1:49
